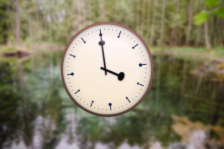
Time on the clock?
4:00
